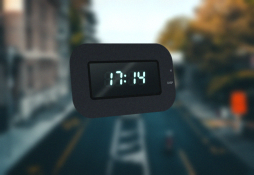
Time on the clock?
17:14
